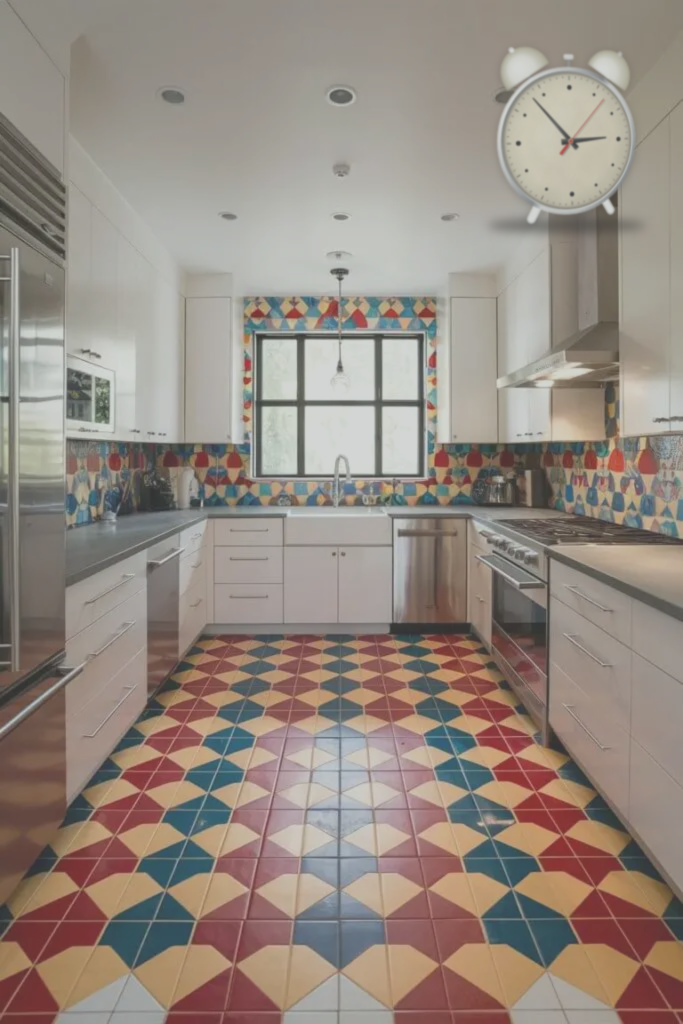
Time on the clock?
2:53:07
